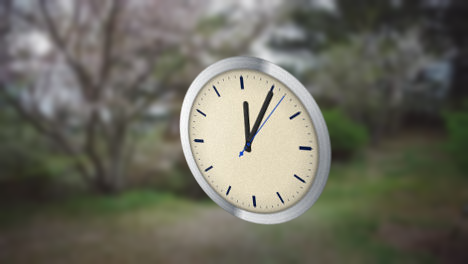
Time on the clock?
12:05:07
